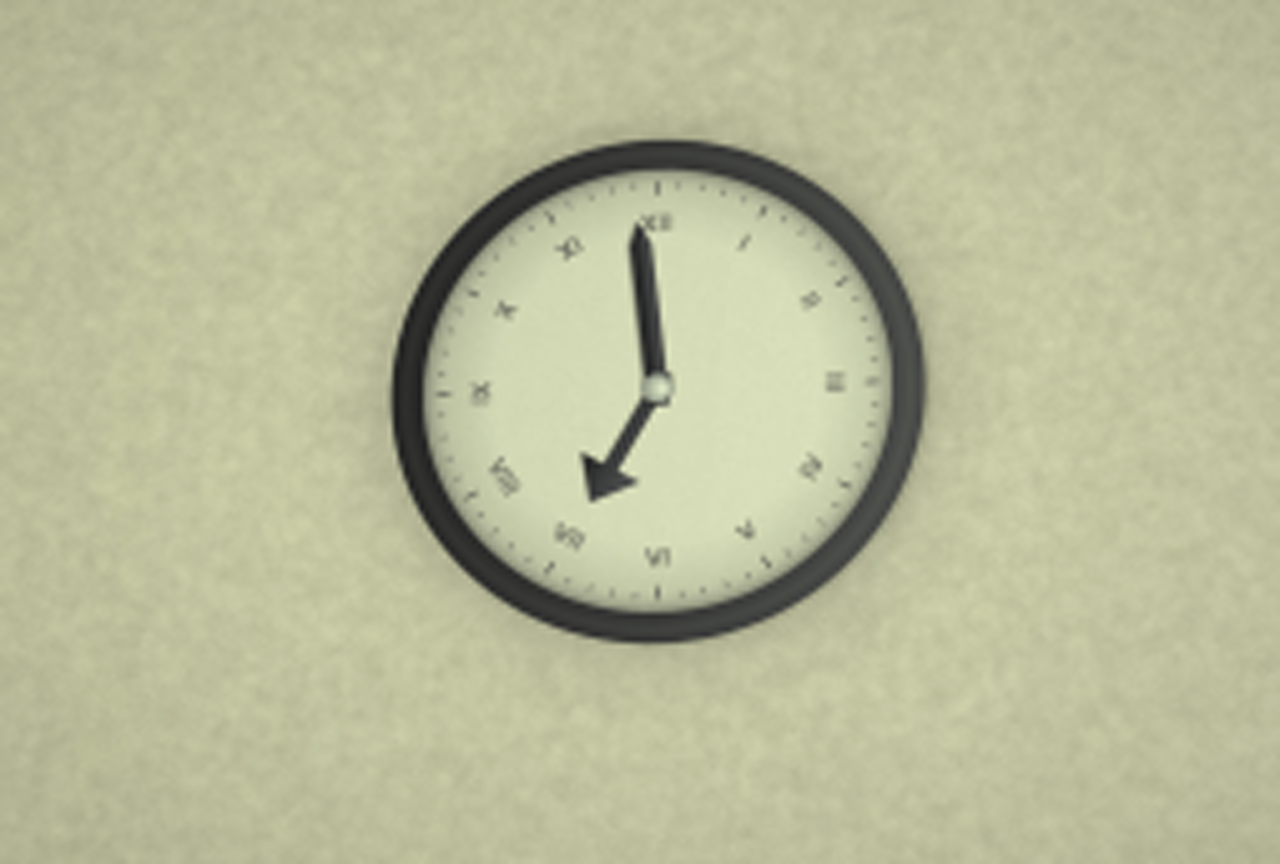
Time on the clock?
6:59
